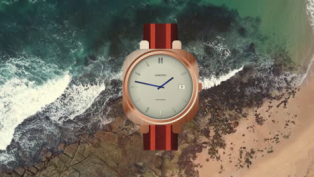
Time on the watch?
1:47
